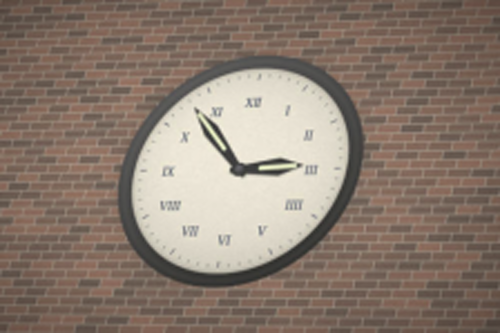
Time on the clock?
2:53
